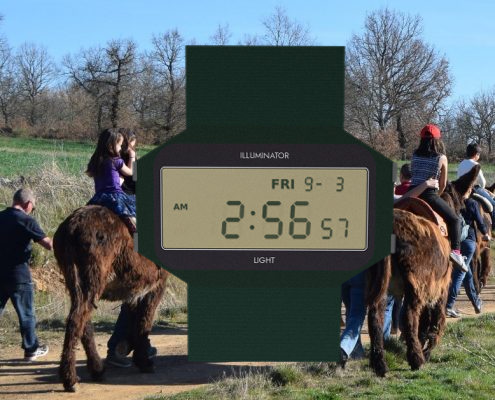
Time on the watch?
2:56:57
